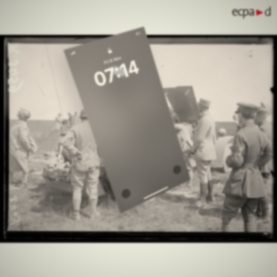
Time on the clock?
7:14
